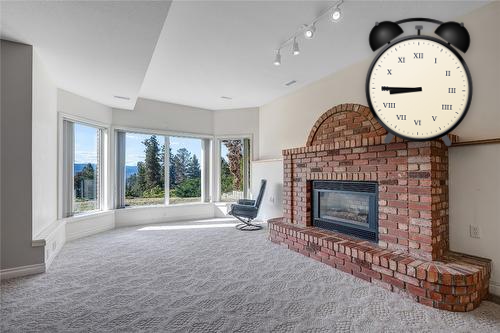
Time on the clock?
8:45
